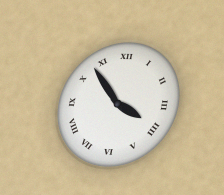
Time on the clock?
3:53
